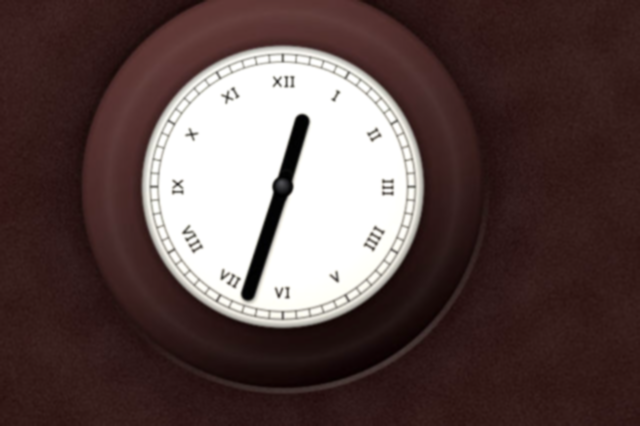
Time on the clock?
12:33
